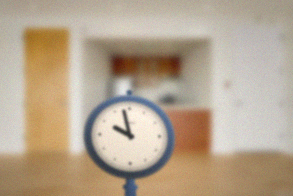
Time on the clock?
9:58
